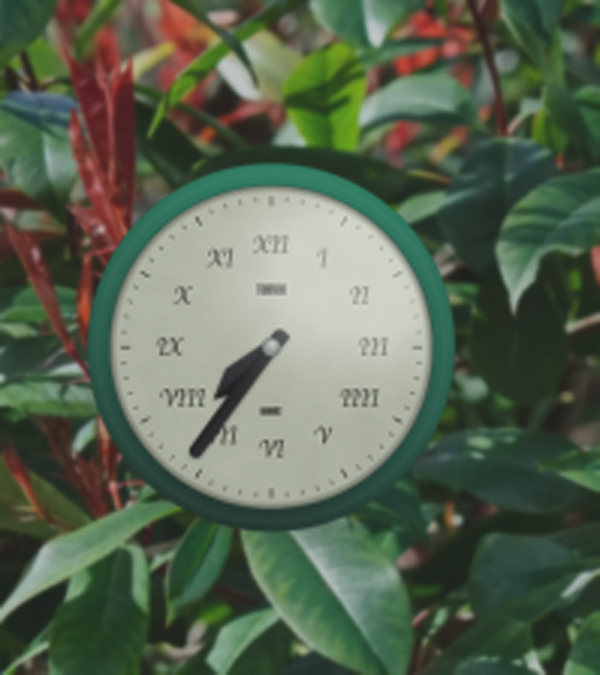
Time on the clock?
7:36
